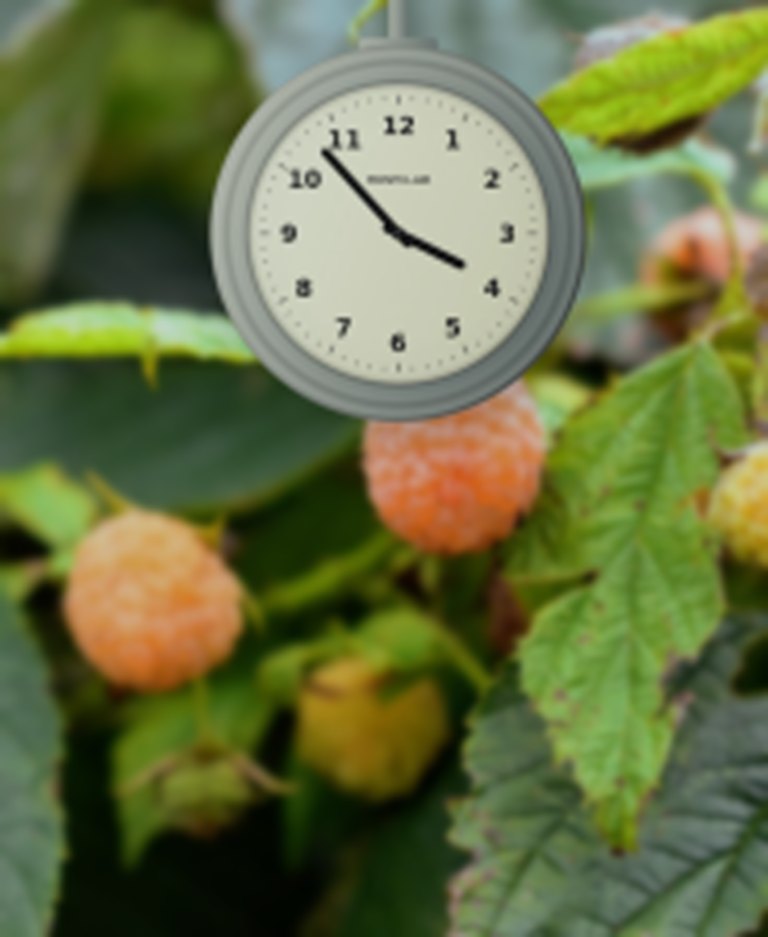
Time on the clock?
3:53
